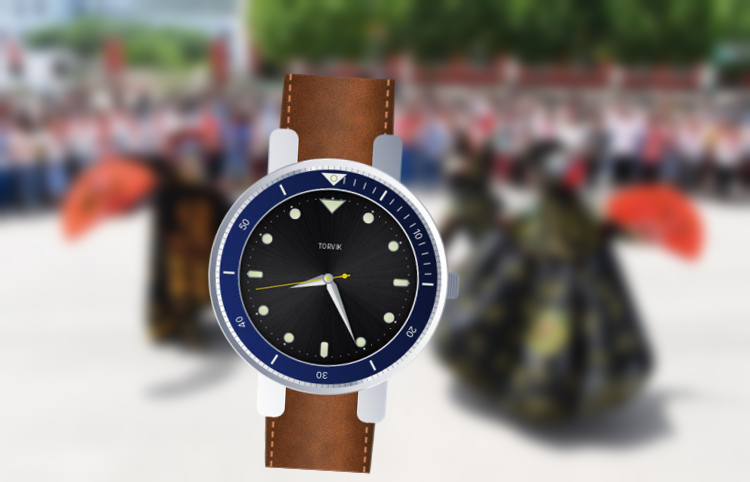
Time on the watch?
8:25:43
